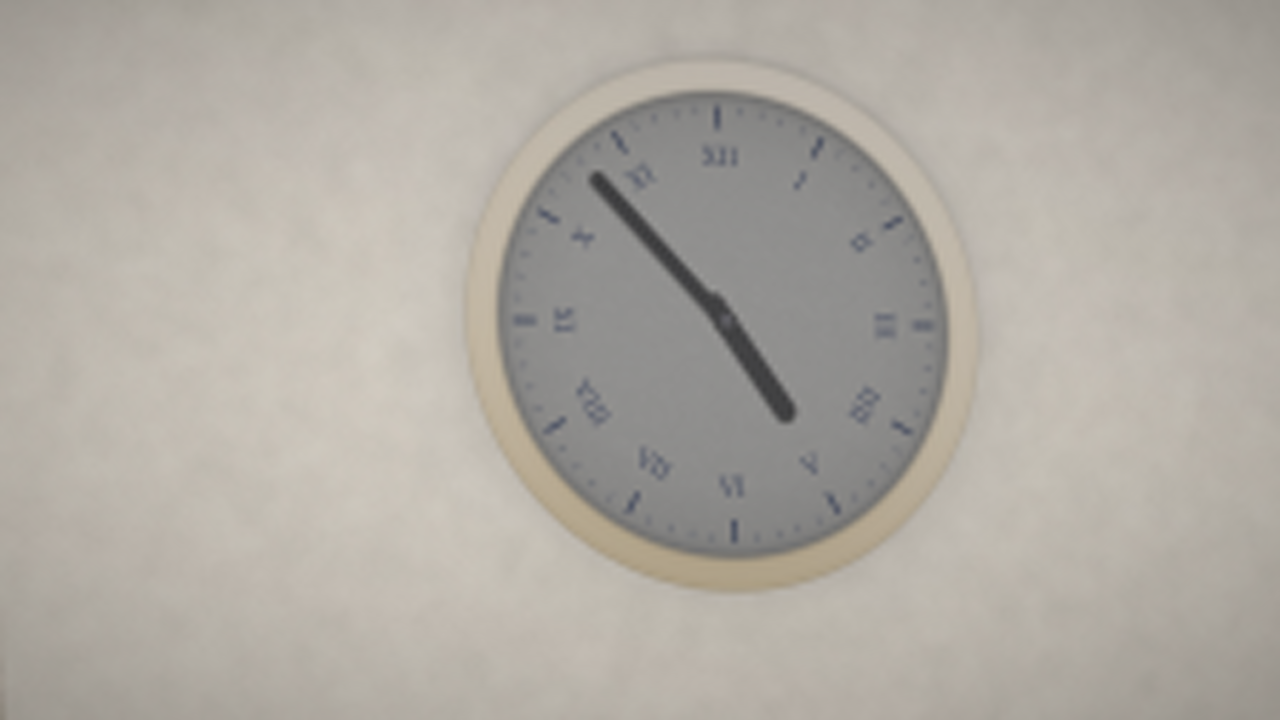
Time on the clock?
4:53
